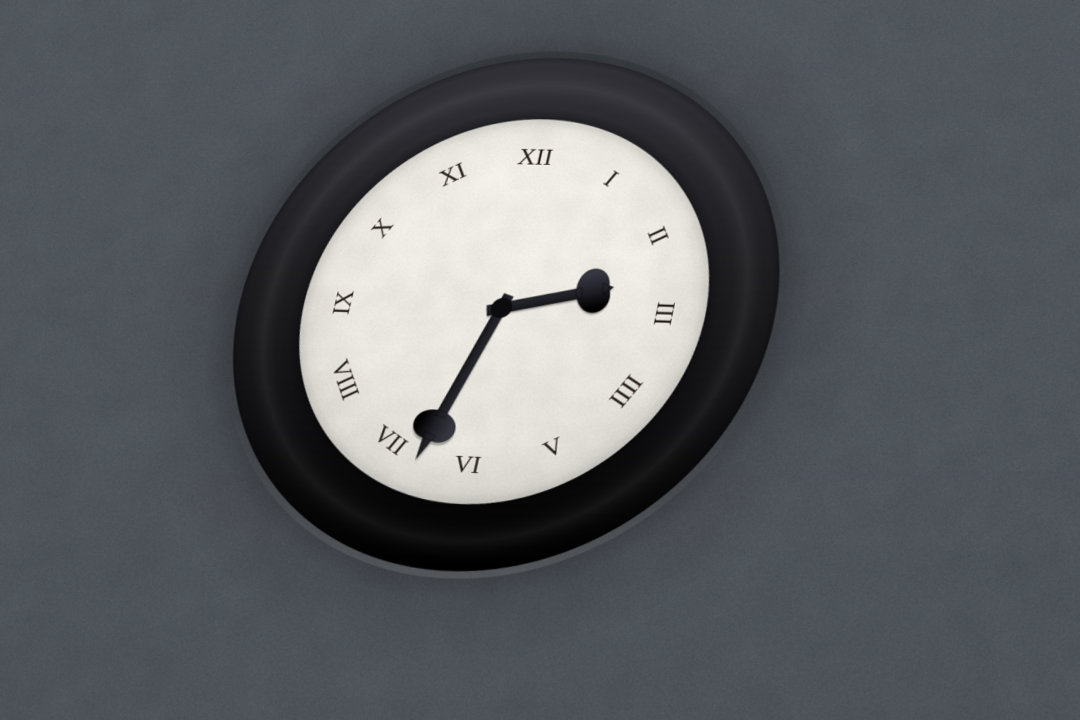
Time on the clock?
2:33
